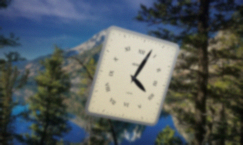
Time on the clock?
4:03
